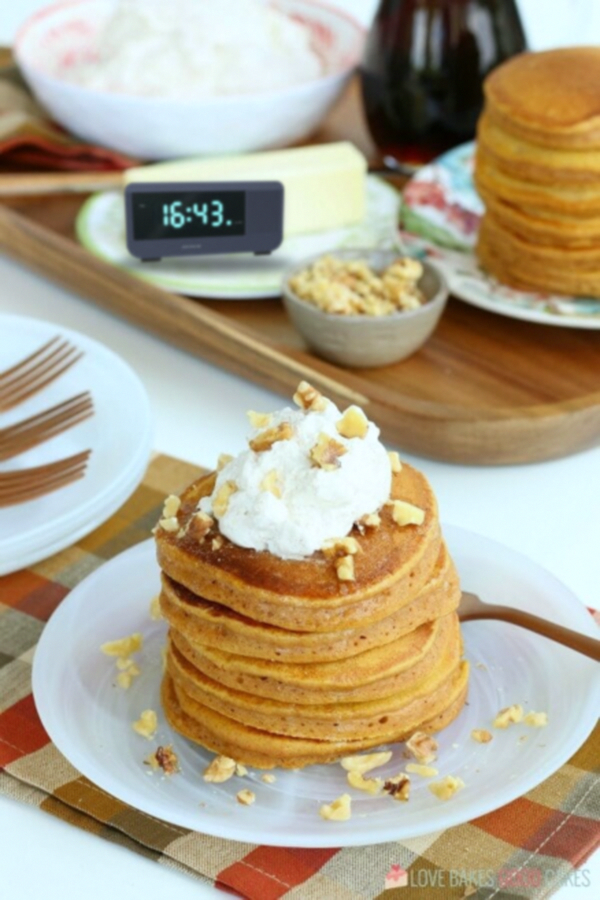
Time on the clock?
16:43
